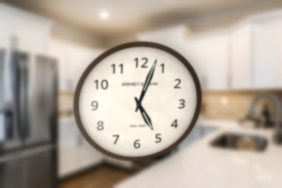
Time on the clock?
5:03
